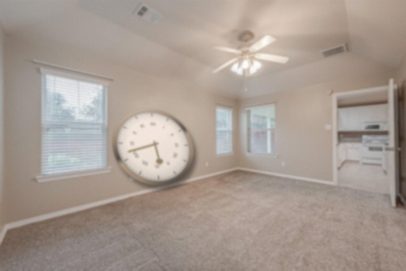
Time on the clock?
5:42
